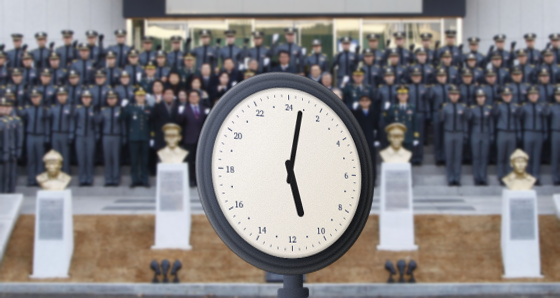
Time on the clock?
11:02
